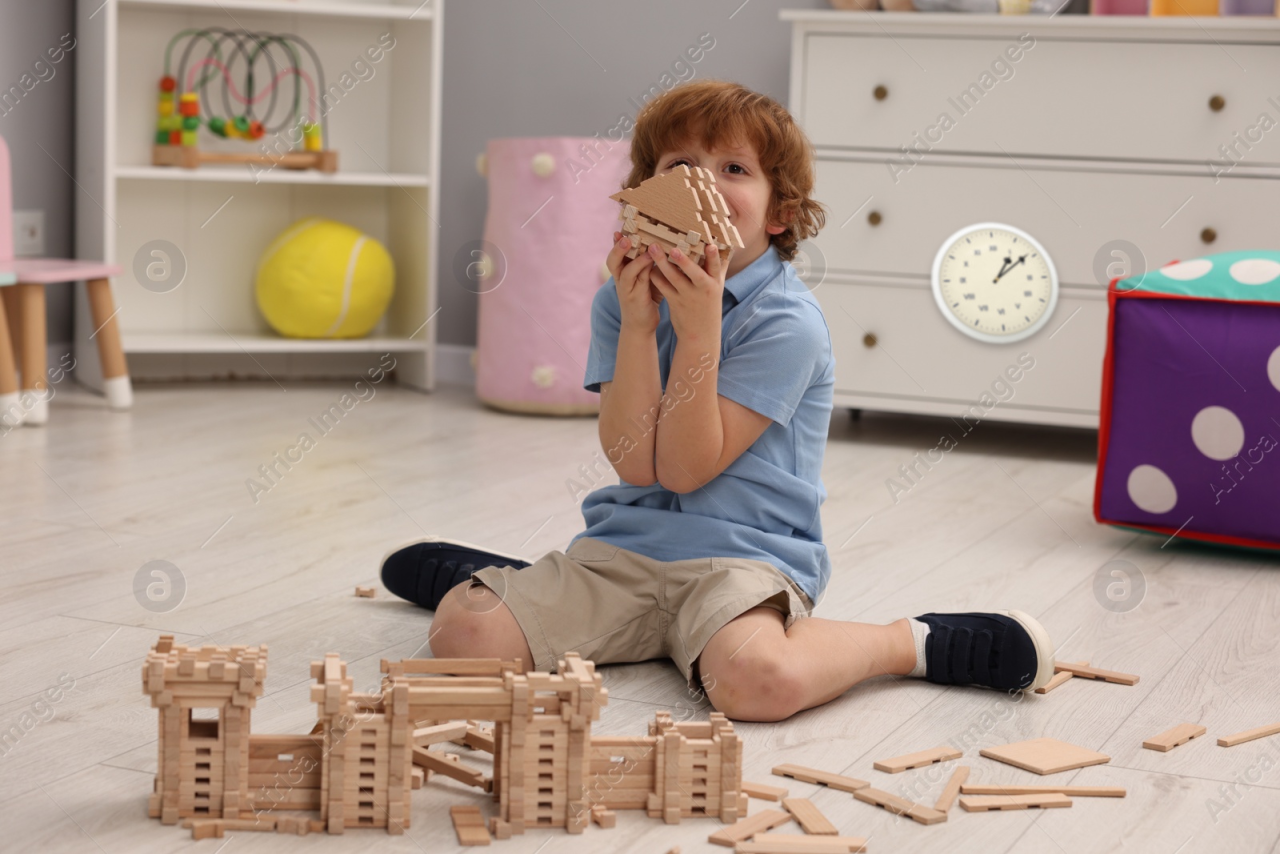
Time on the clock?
1:09
